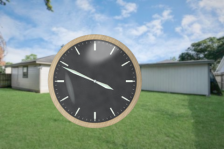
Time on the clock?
3:49
